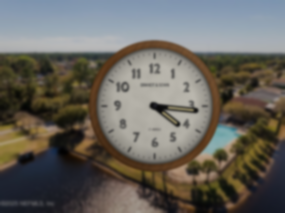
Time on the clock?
4:16
